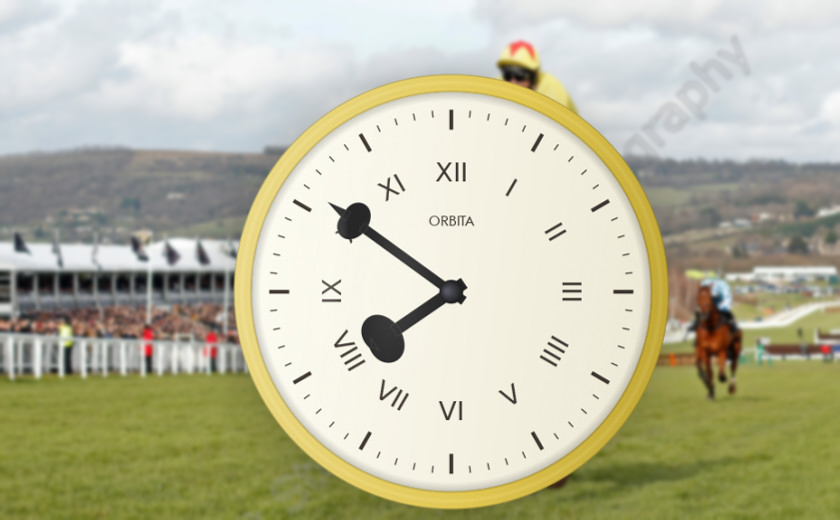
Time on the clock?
7:51
